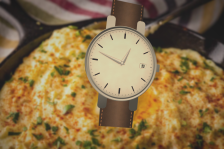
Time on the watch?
12:48
